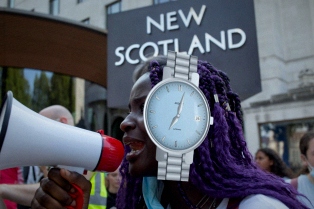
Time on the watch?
7:02
